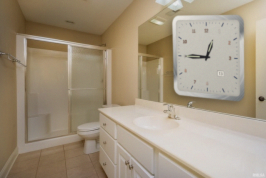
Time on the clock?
12:45
